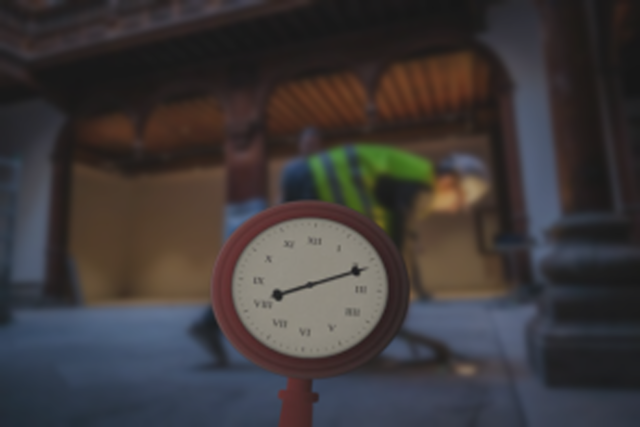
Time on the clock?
8:11
